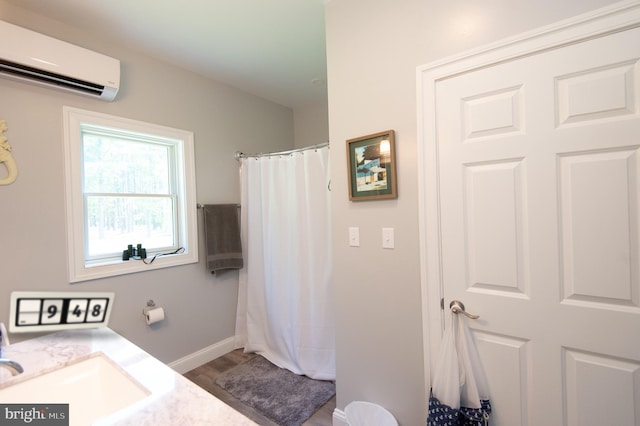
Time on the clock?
9:48
